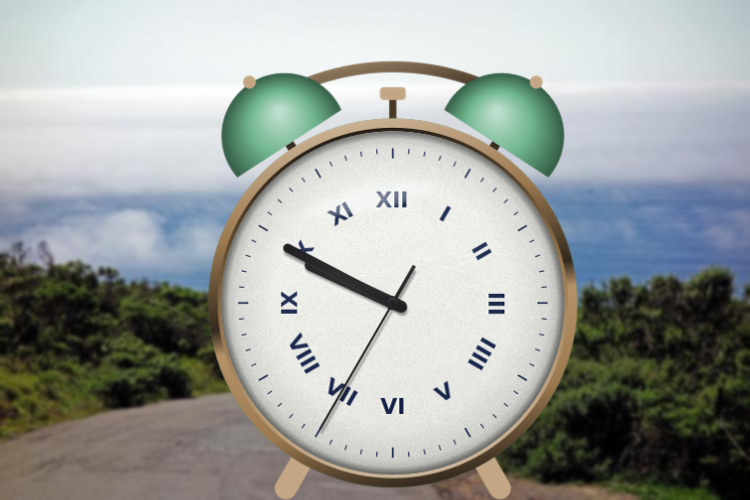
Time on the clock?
9:49:35
